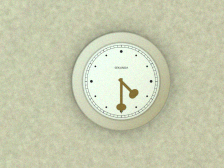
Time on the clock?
4:30
